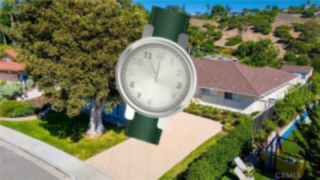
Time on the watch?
11:00
